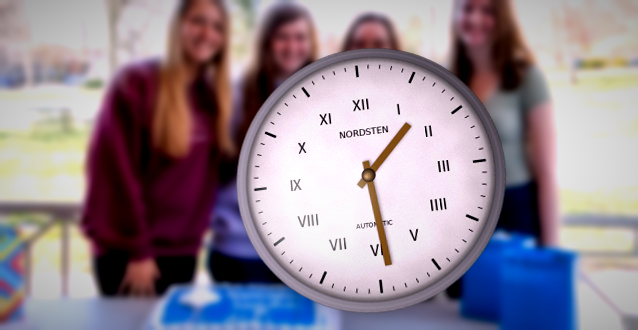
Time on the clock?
1:29
